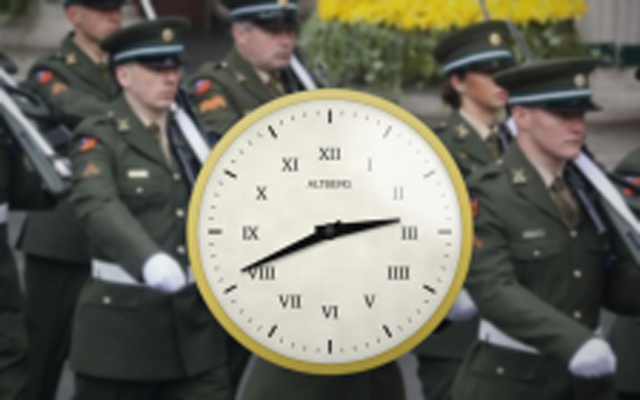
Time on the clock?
2:41
